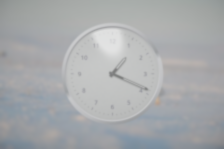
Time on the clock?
1:19
